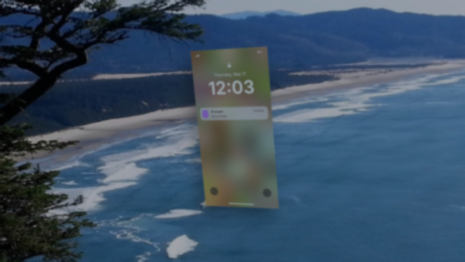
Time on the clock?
12:03
